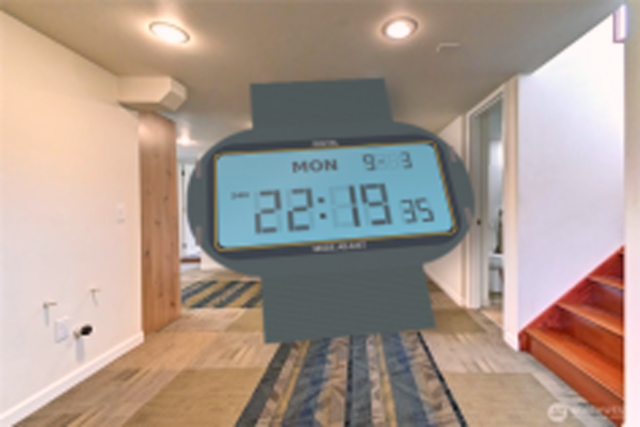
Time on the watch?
22:19:35
